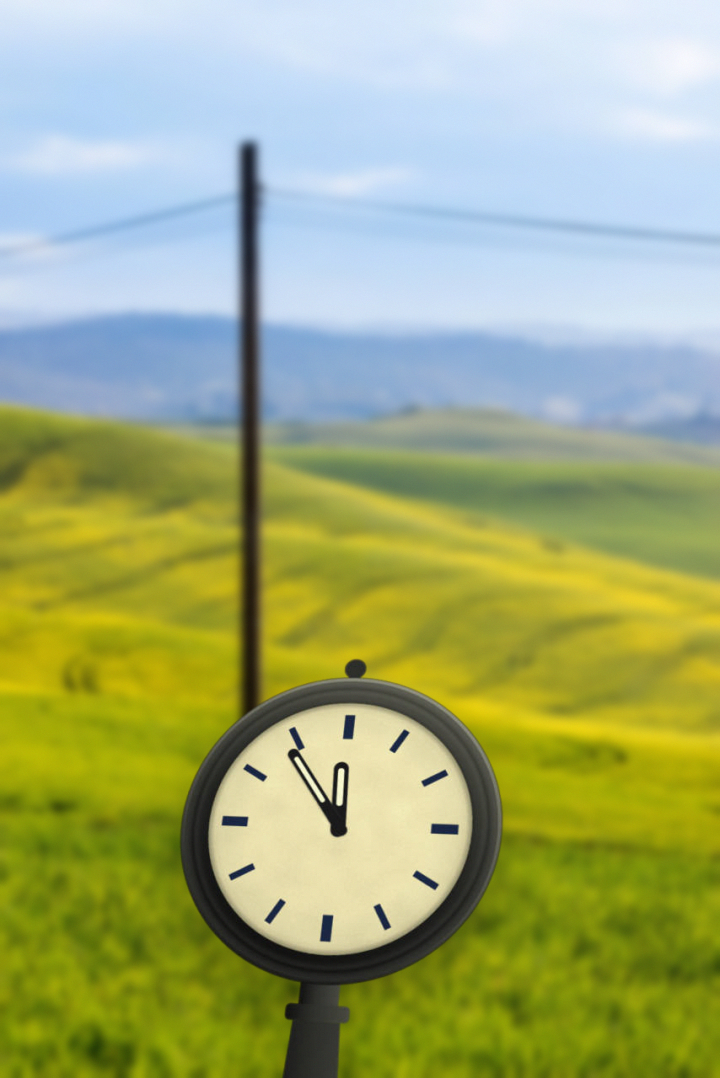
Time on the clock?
11:54
